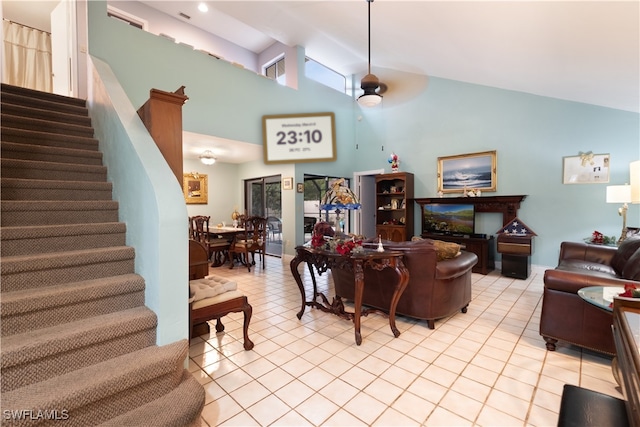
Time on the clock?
23:10
